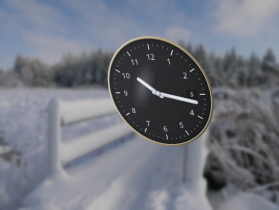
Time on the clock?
10:17
